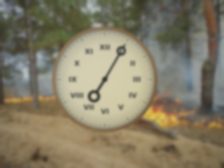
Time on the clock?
7:05
